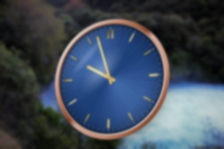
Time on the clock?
9:57
